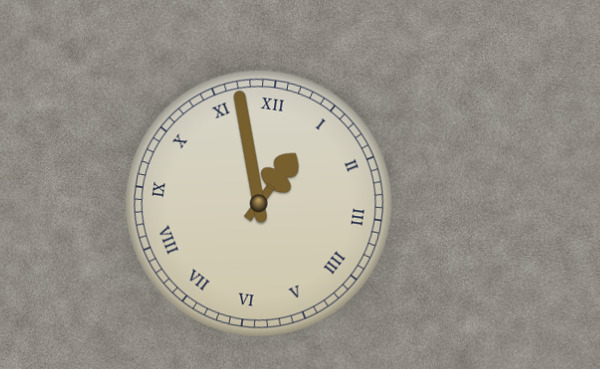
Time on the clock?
12:57
